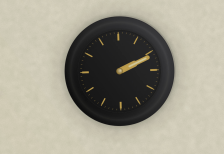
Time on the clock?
2:11
